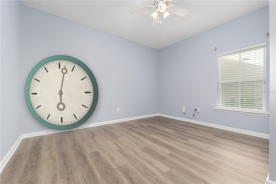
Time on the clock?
6:02
